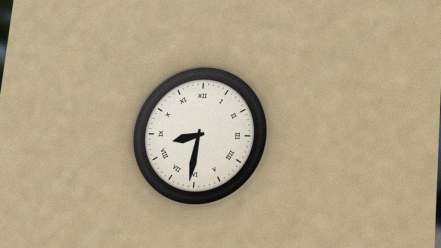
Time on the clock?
8:31
